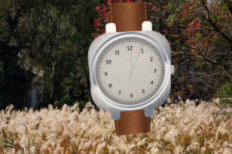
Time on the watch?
12:04
